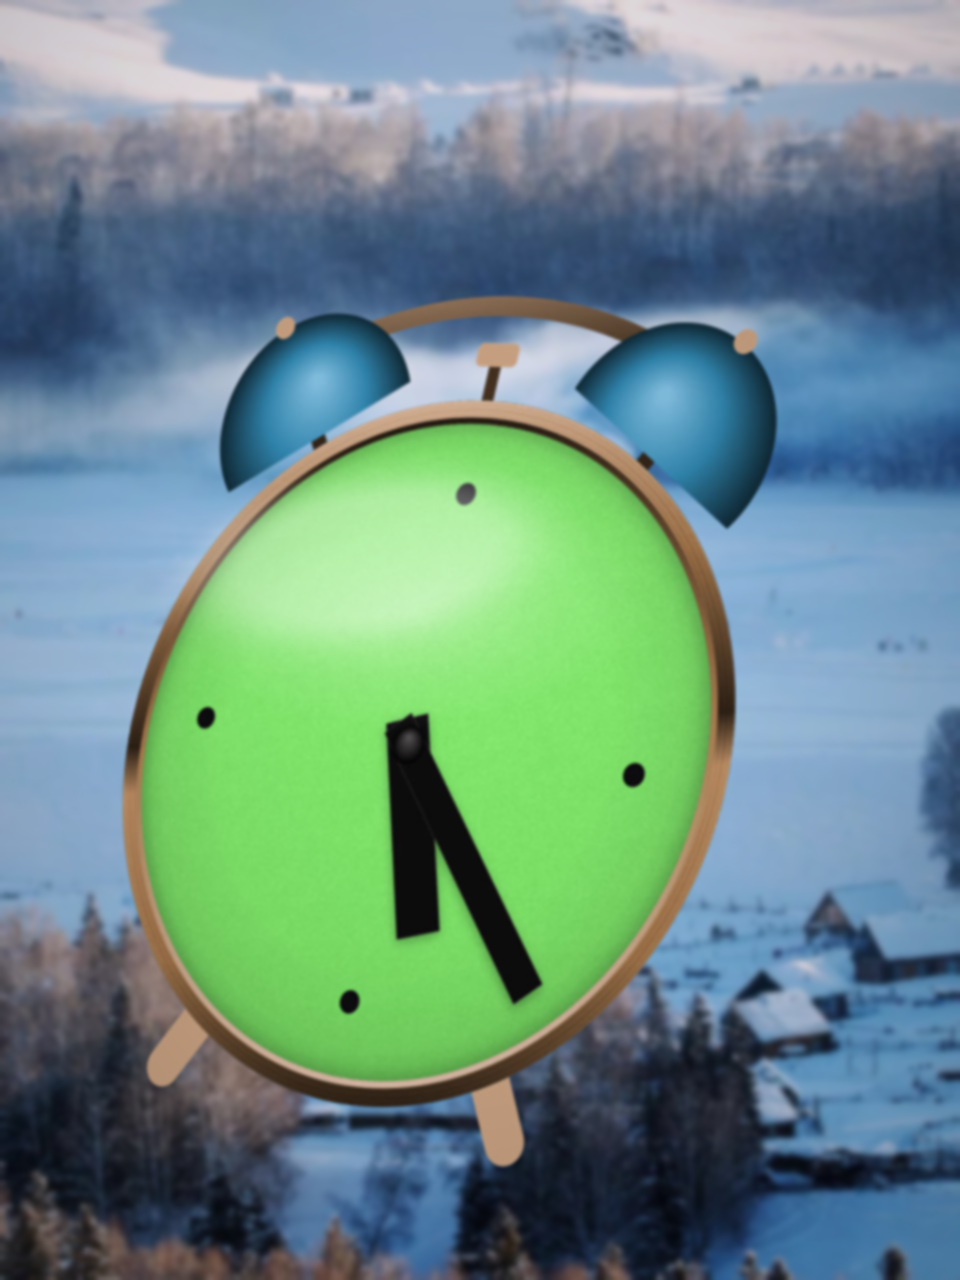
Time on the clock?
5:23
